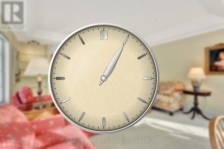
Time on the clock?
1:05
